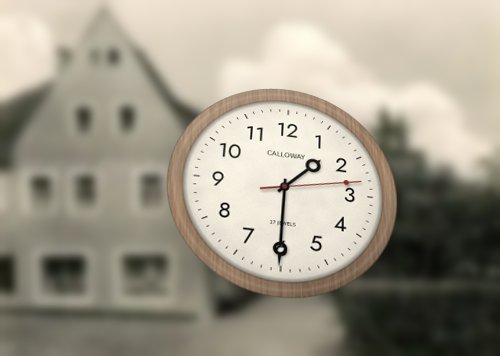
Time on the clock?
1:30:13
